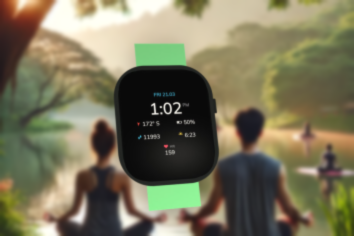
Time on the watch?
1:02
